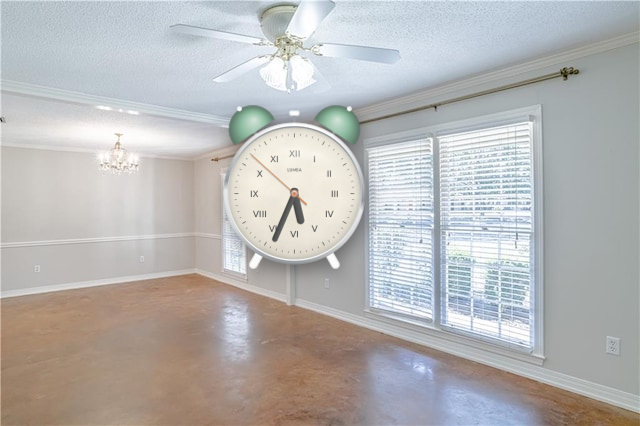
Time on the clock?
5:33:52
